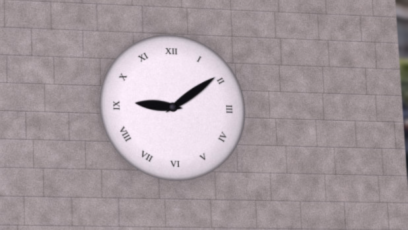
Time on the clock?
9:09
